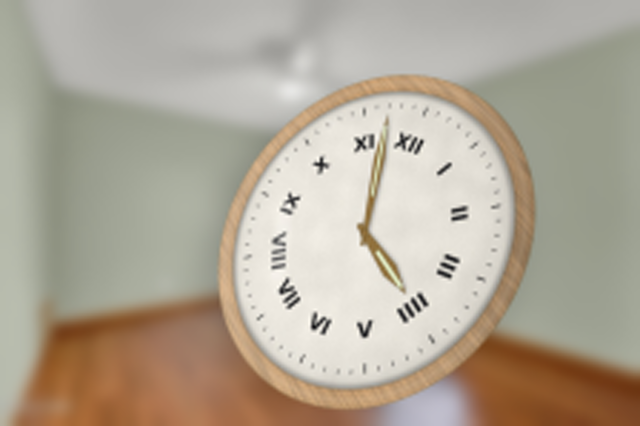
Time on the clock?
3:57
